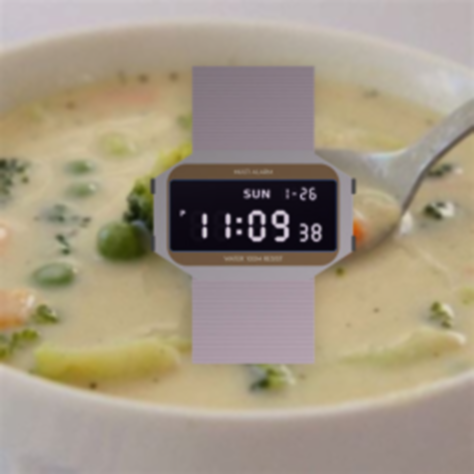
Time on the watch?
11:09:38
